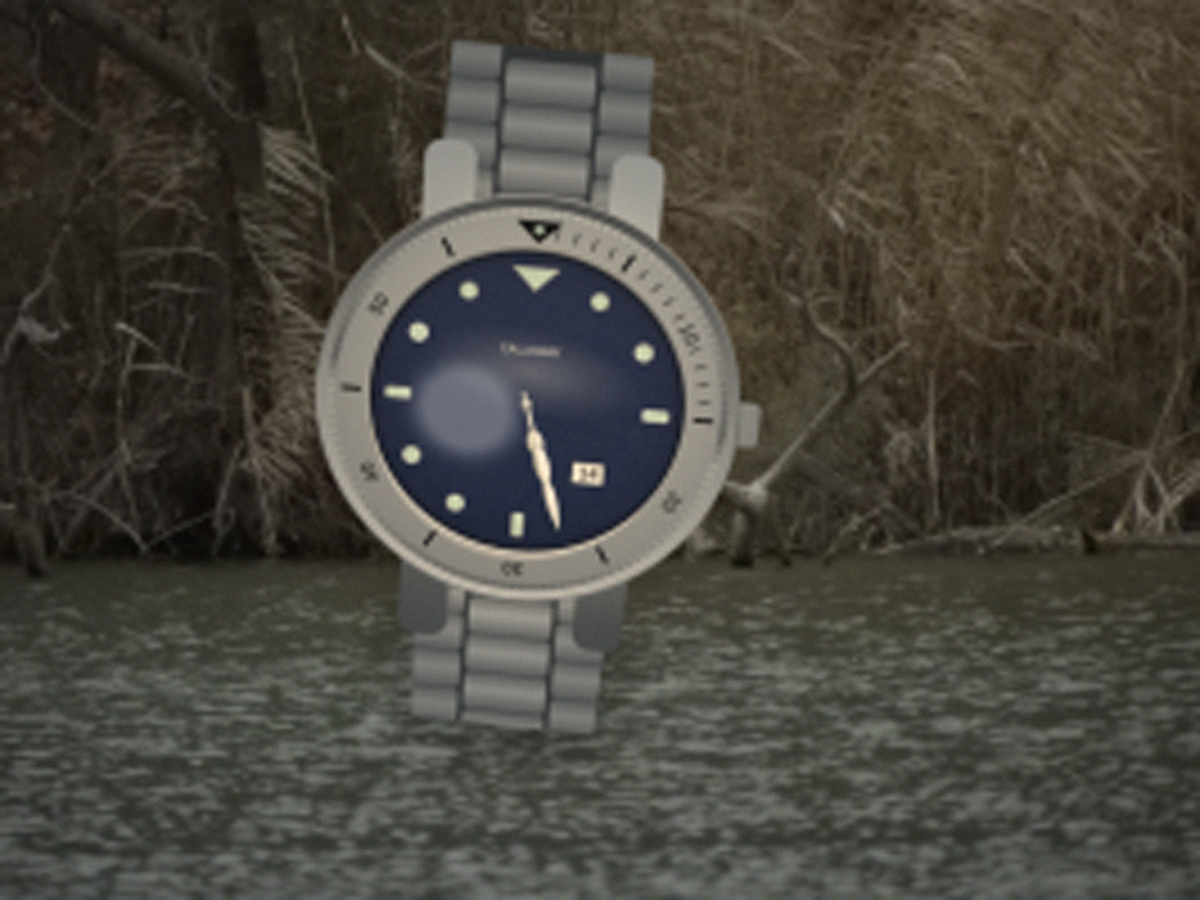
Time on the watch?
5:27
